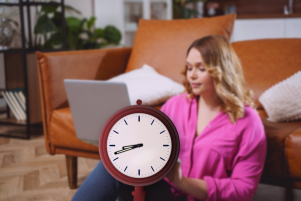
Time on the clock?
8:42
